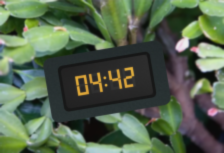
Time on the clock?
4:42
